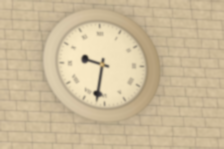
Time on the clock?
9:32
